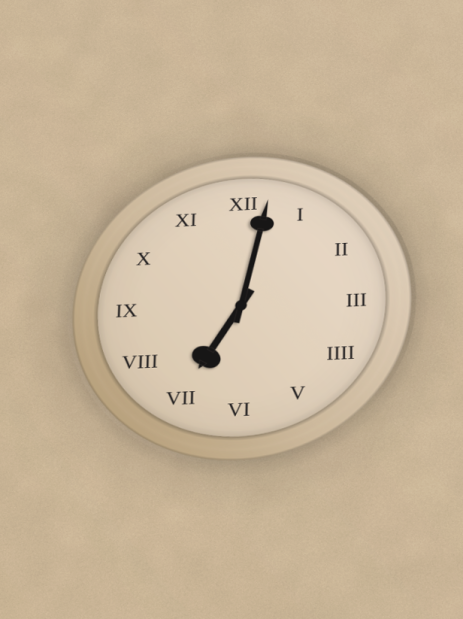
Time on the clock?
7:02
